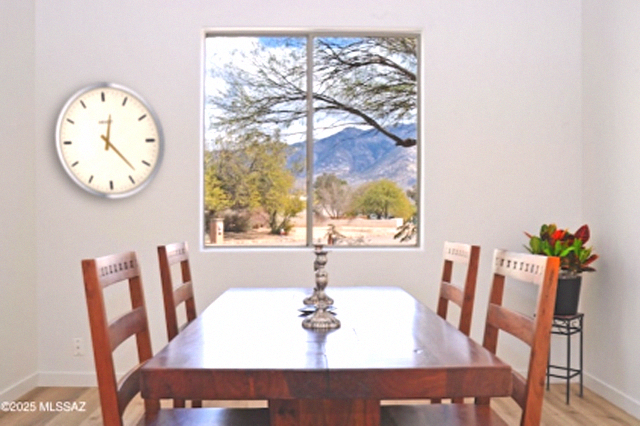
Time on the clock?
12:23
